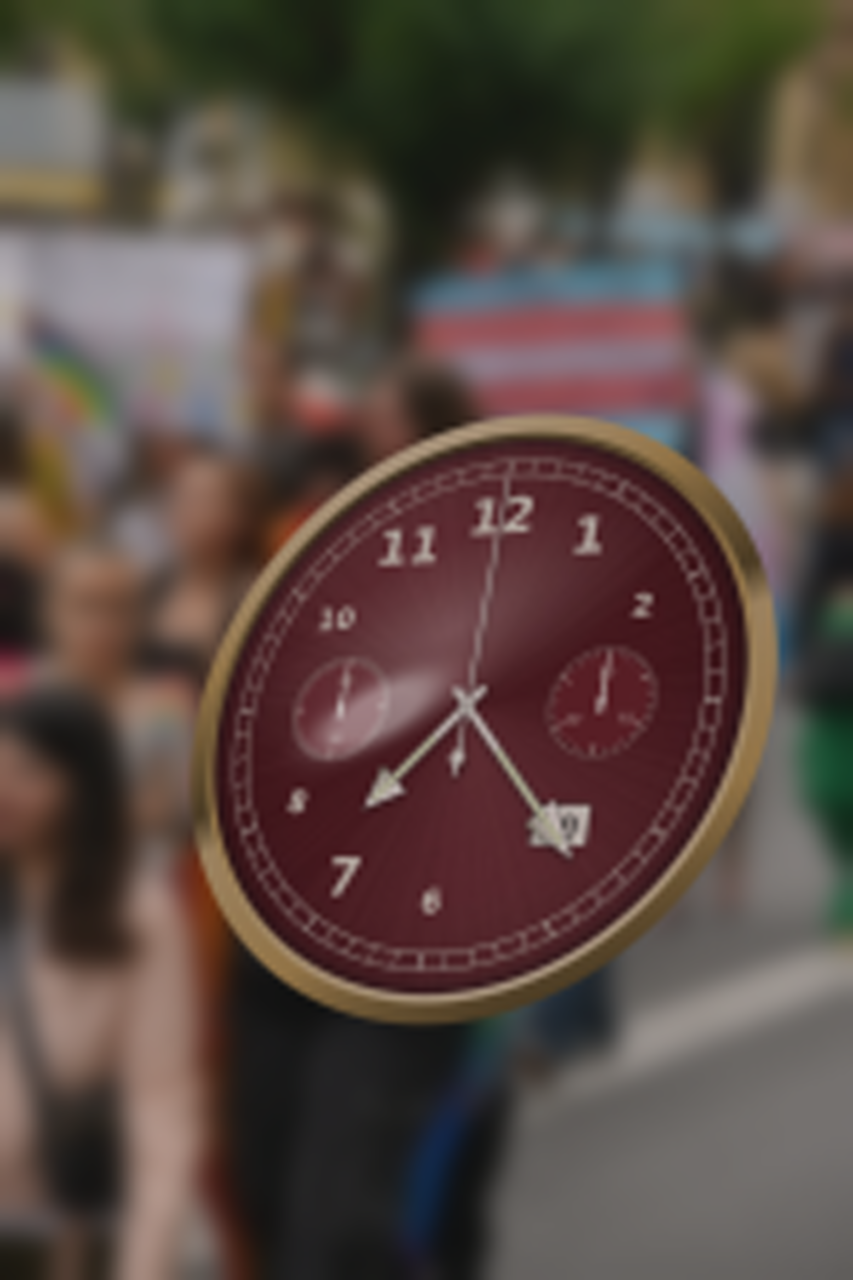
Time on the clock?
7:23
